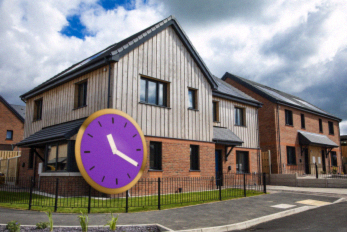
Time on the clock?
11:20
